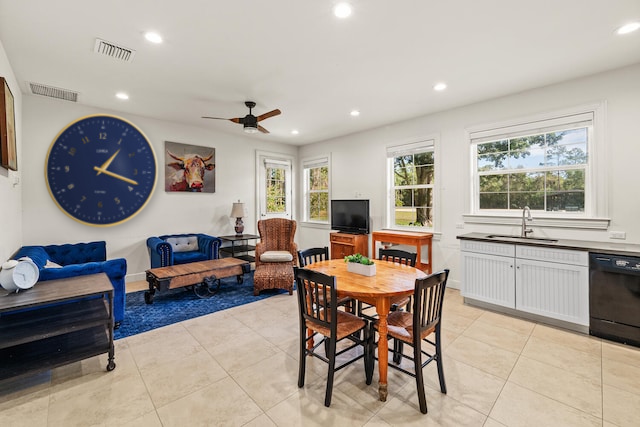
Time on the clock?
1:18
